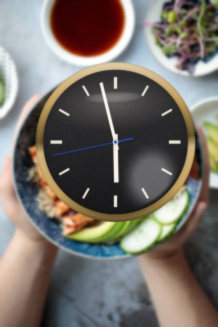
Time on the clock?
5:57:43
